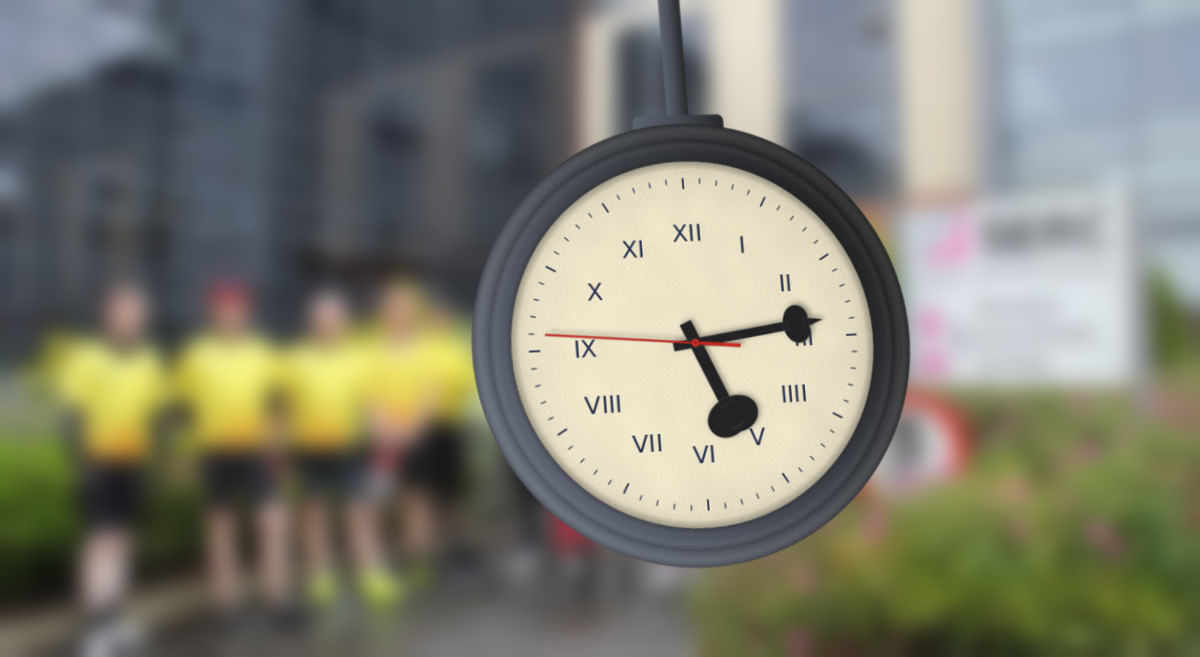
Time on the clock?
5:13:46
